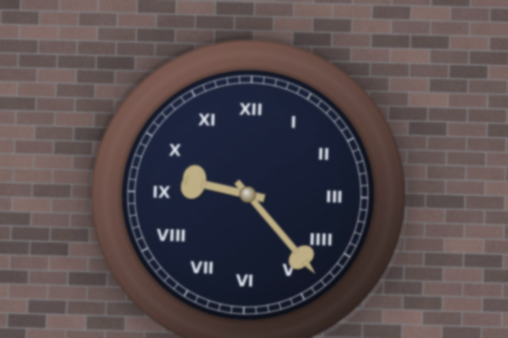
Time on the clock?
9:23
